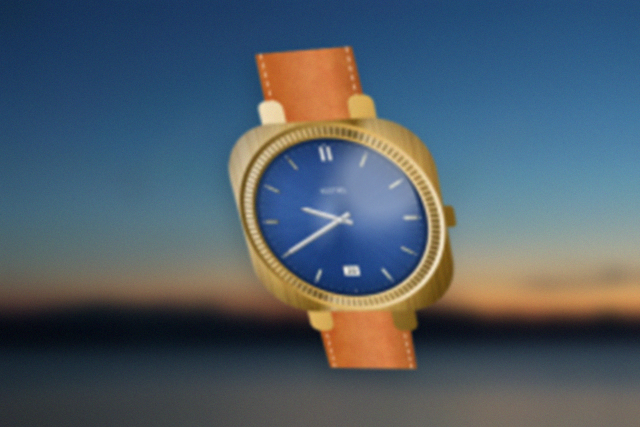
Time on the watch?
9:40
